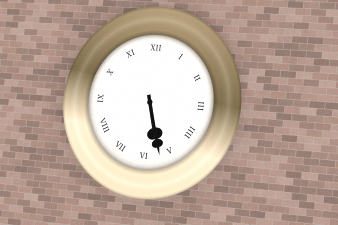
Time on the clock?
5:27
